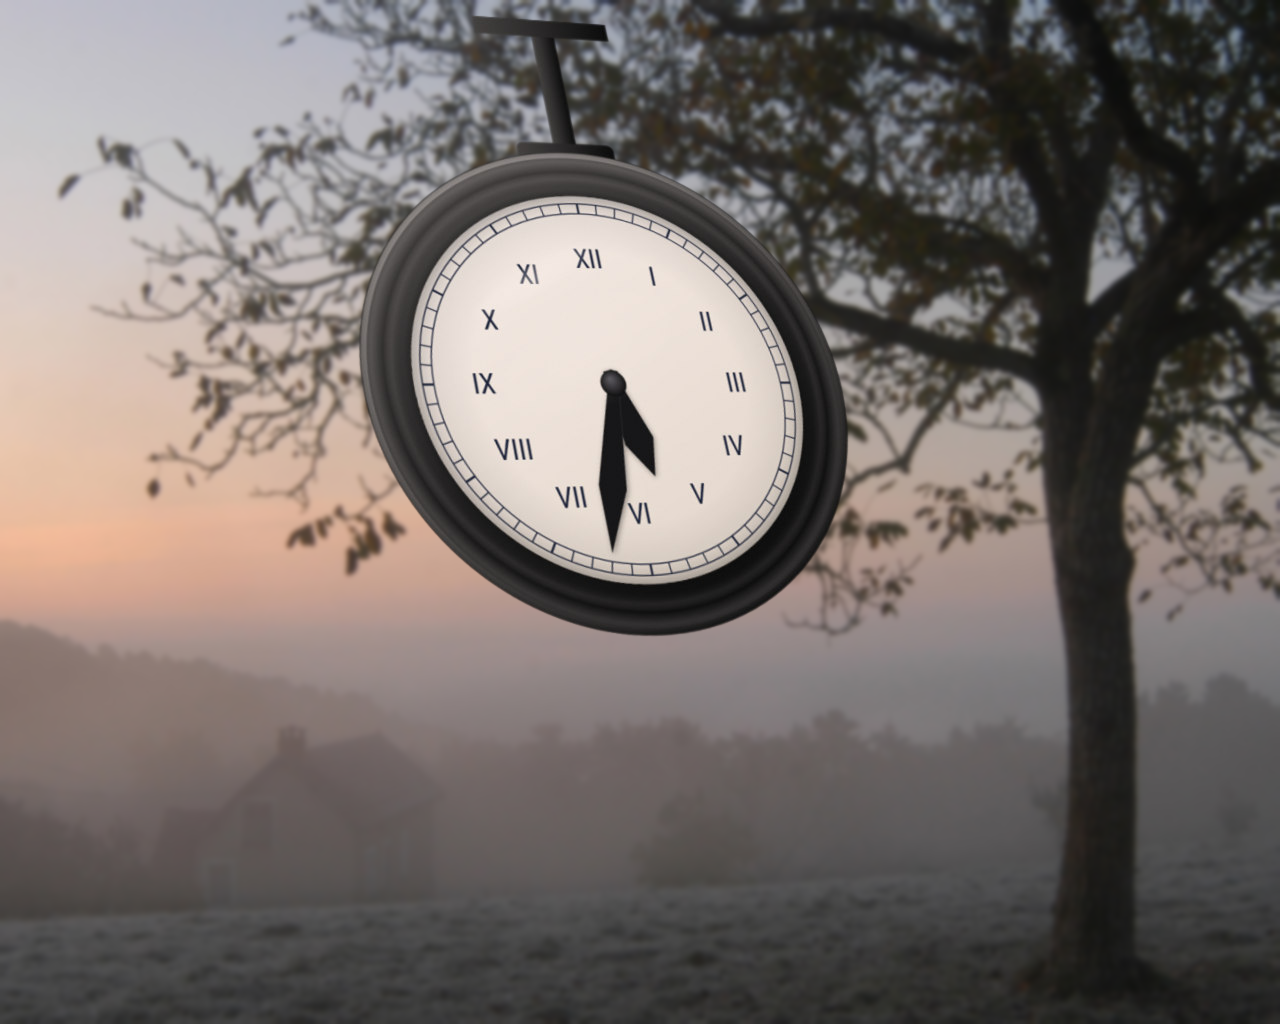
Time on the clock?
5:32
